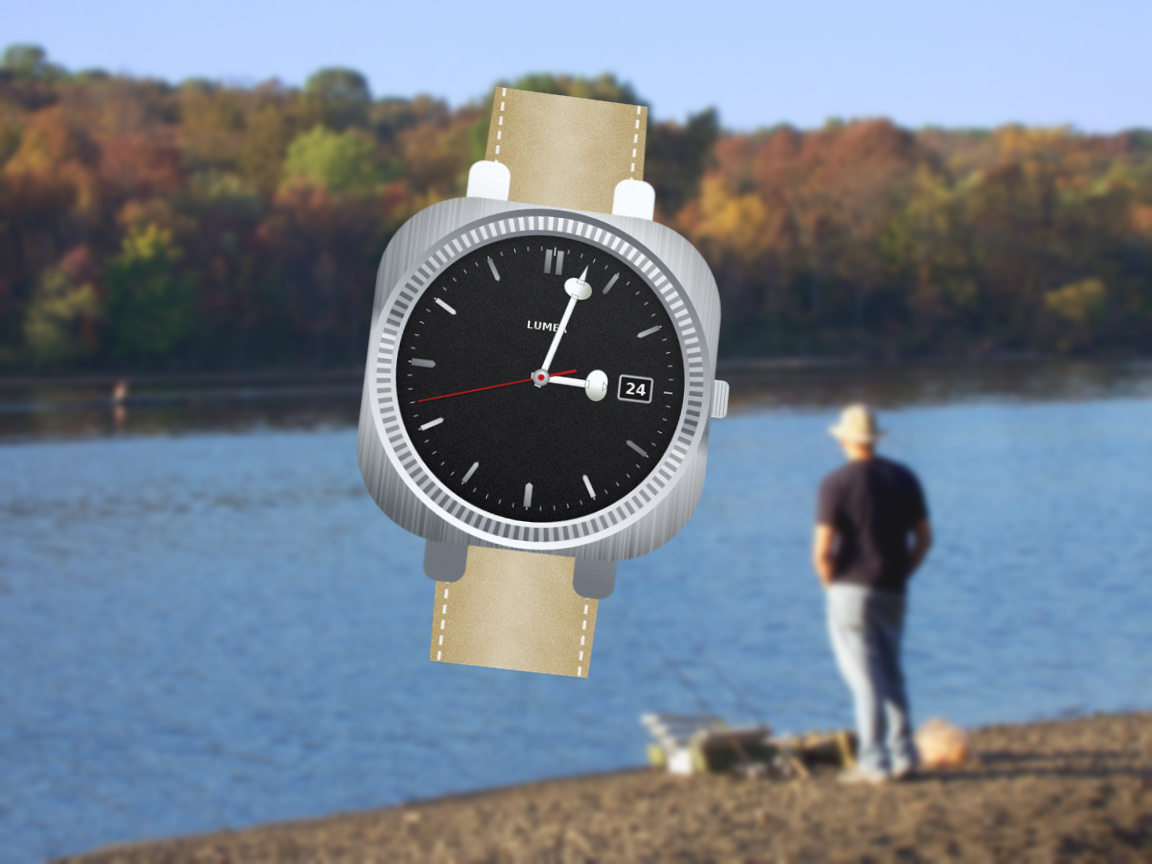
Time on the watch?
3:02:42
